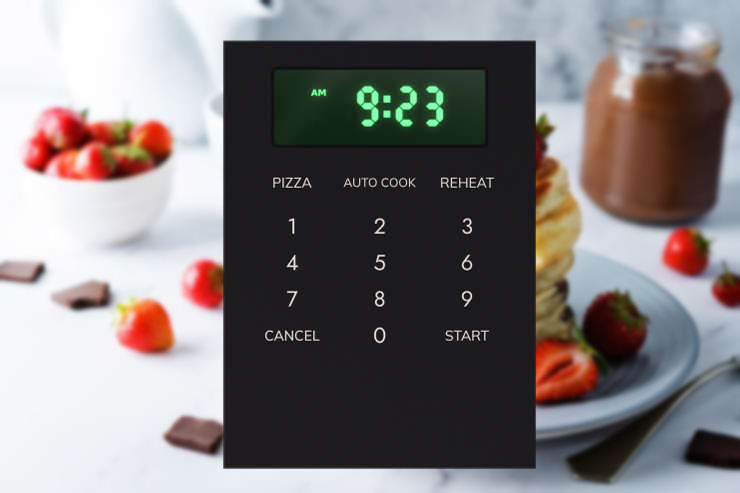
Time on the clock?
9:23
